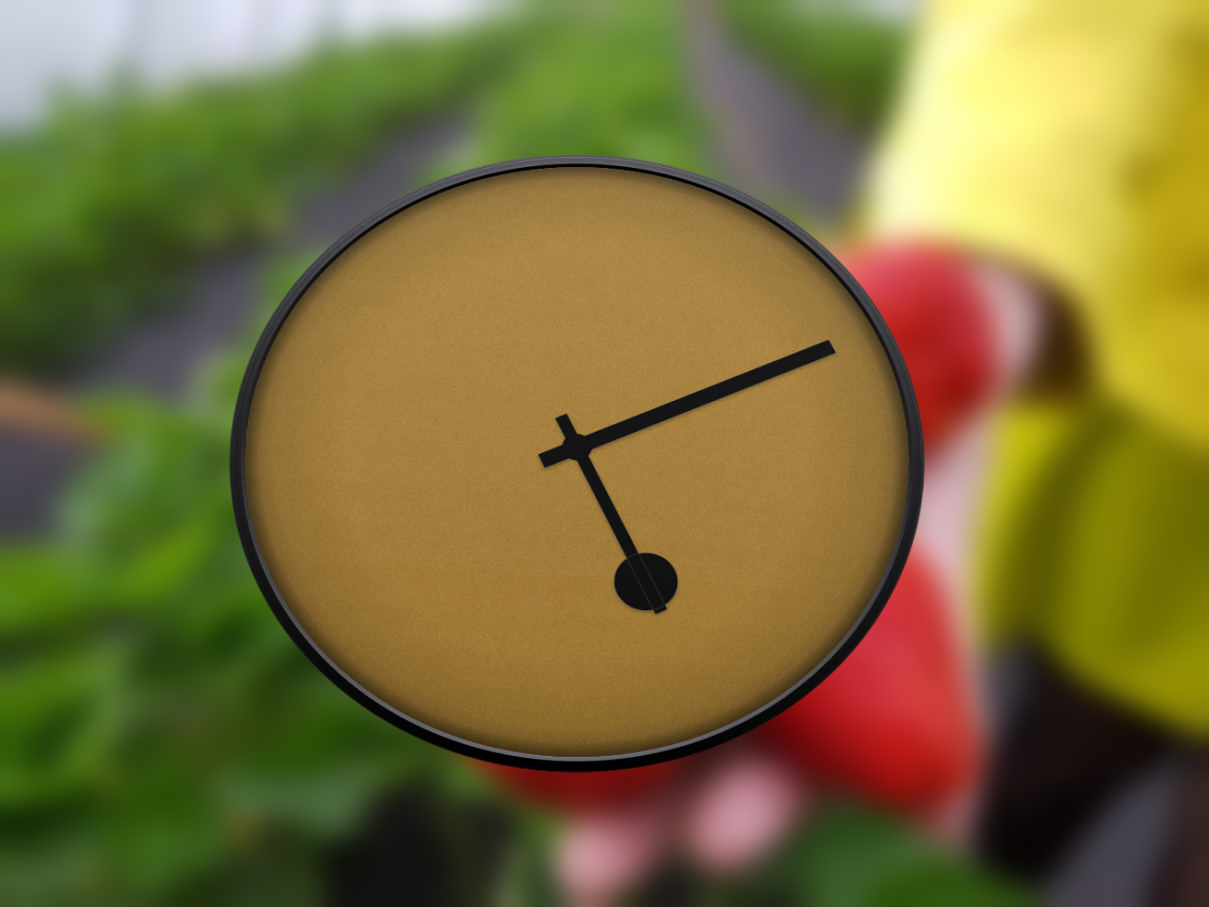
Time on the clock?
5:11
